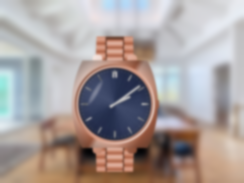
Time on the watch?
2:09
